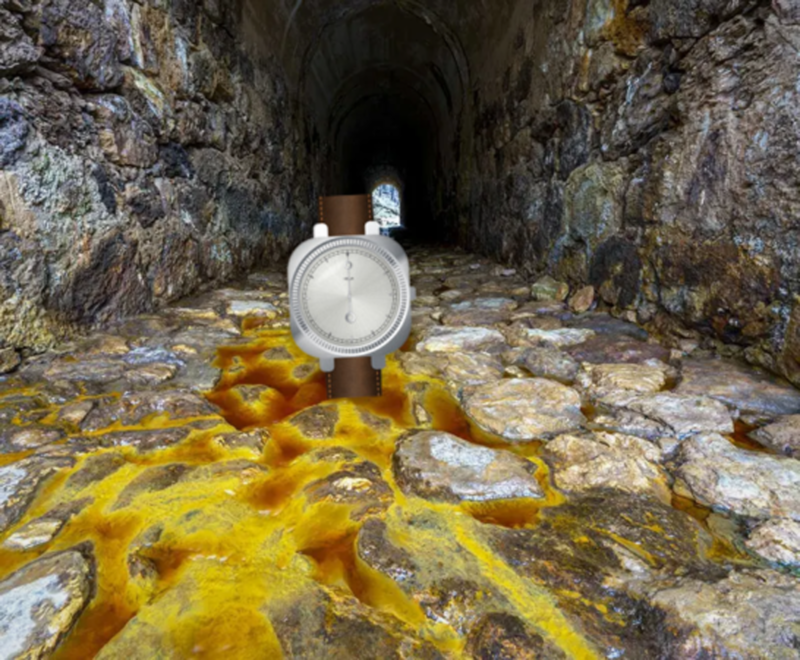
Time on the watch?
6:00
